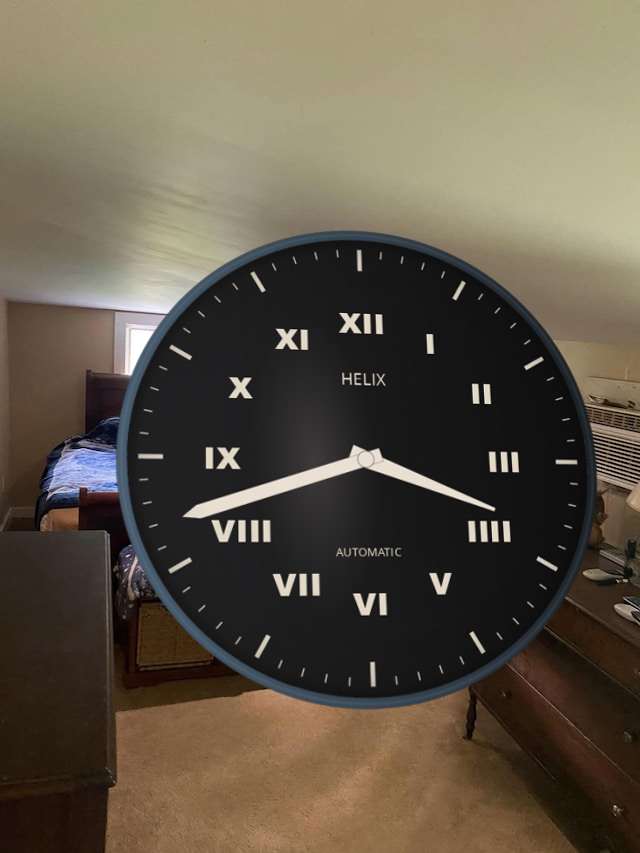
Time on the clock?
3:42
